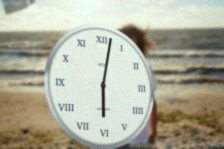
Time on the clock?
6:02
